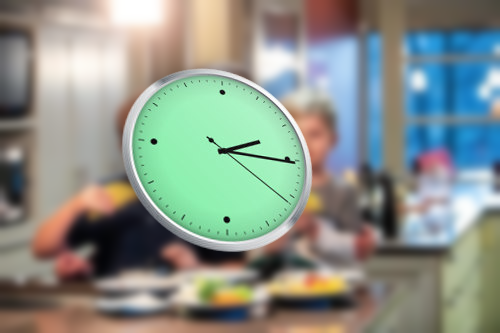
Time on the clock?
2:15:21
